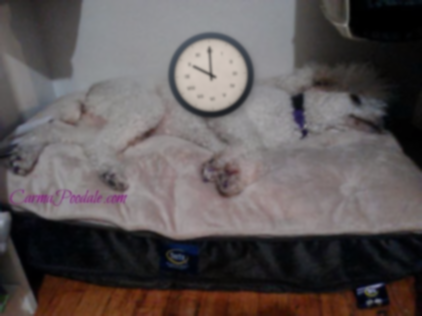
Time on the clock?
10:00
